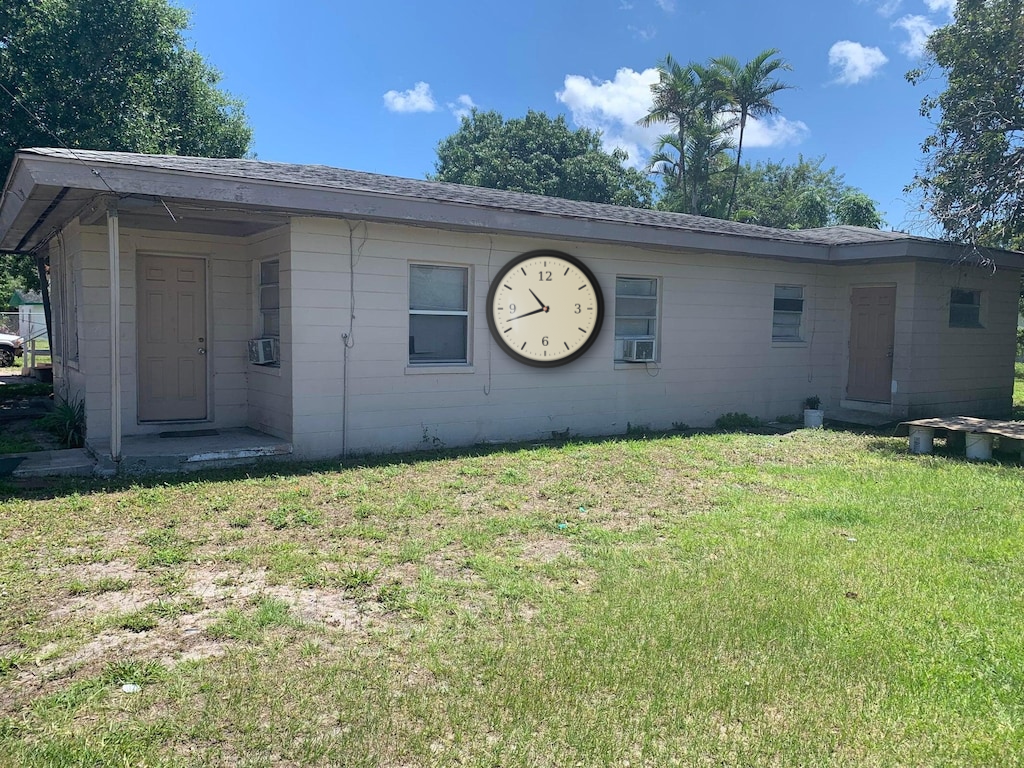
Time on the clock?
10:42
